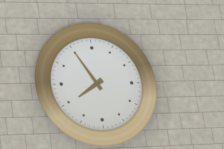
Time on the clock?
7:55
